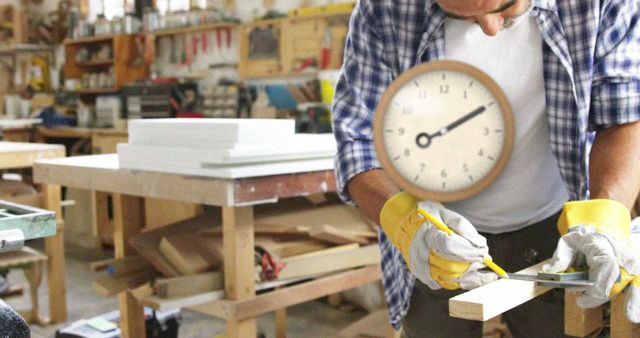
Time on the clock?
8:10
